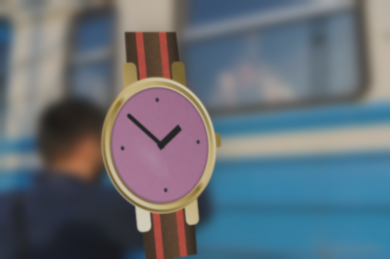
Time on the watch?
1:52
